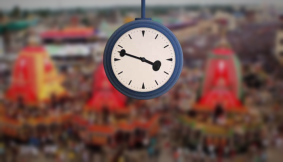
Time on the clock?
3:48
